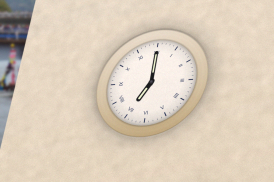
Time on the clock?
7:00
